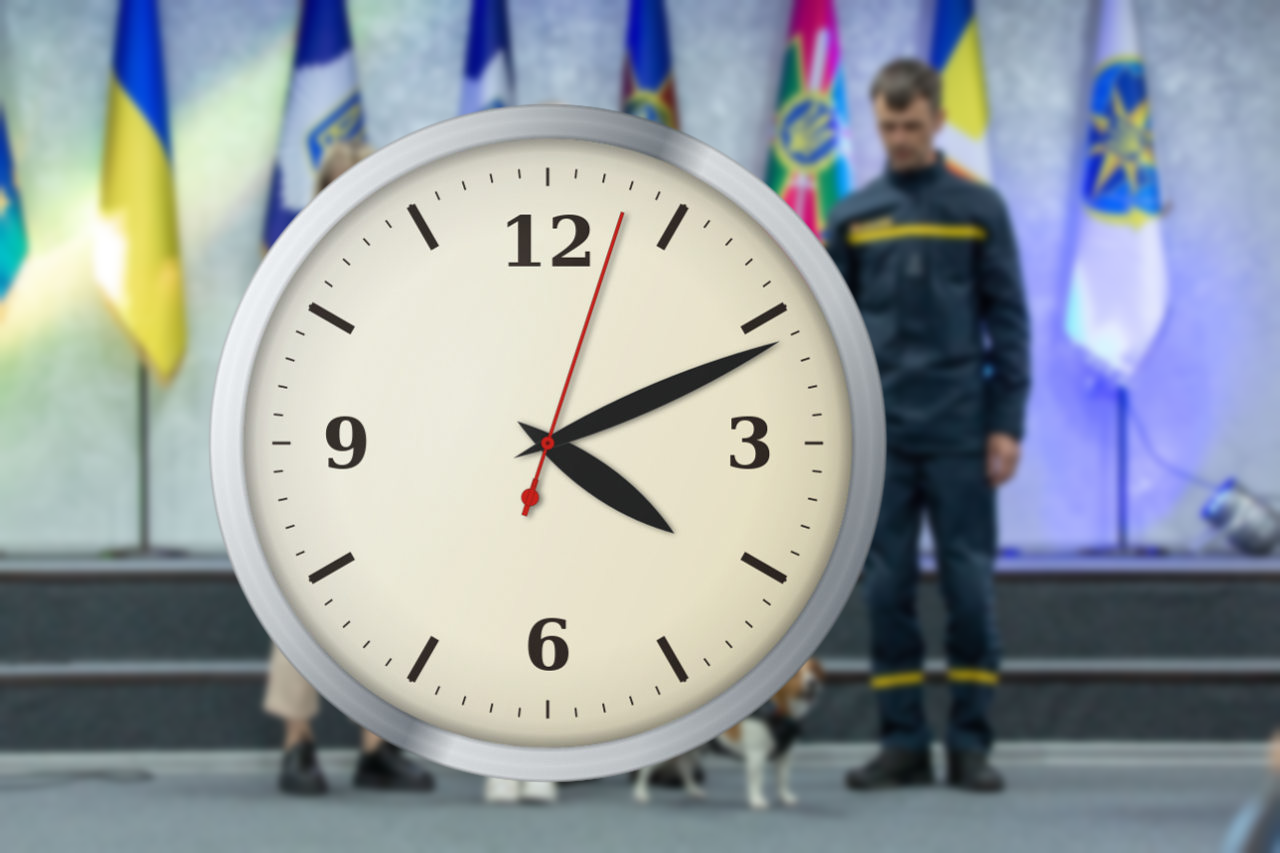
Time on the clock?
4:11:03
